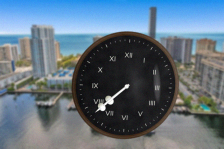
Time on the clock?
7:38
